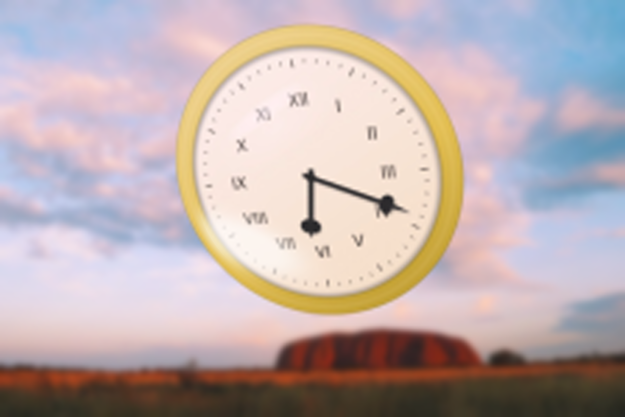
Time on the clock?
6:19
